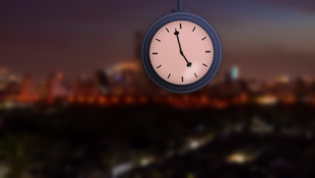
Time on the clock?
4:58
